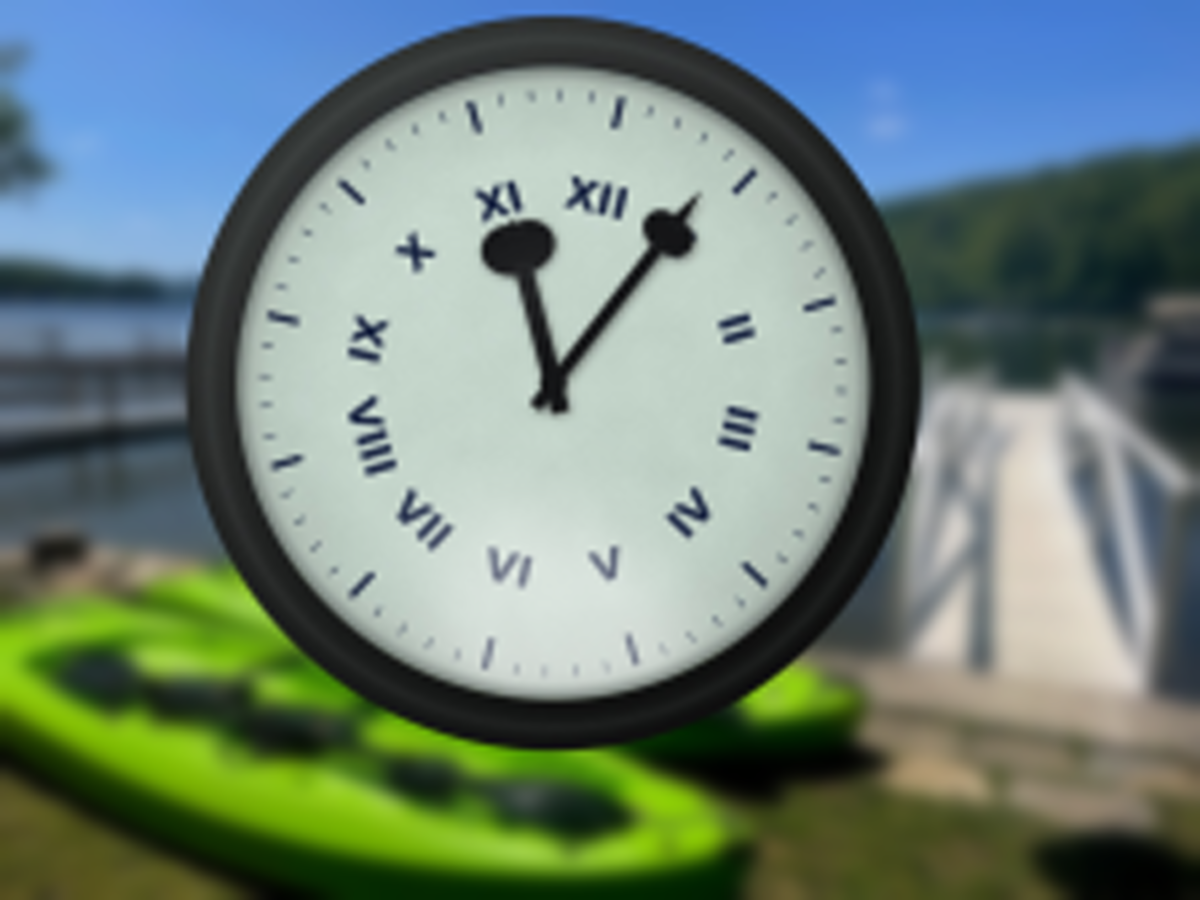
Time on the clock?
11:04
